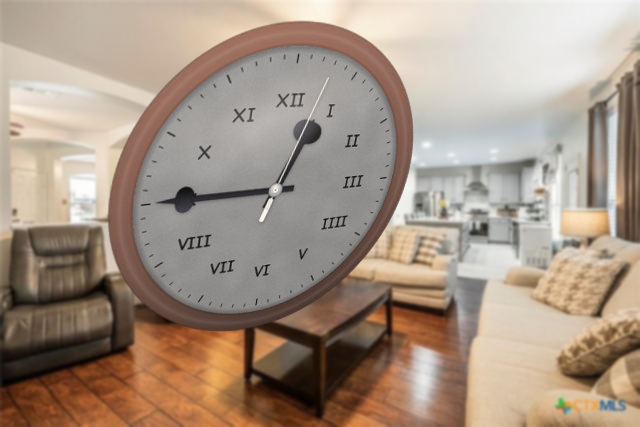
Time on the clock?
12:45:03
